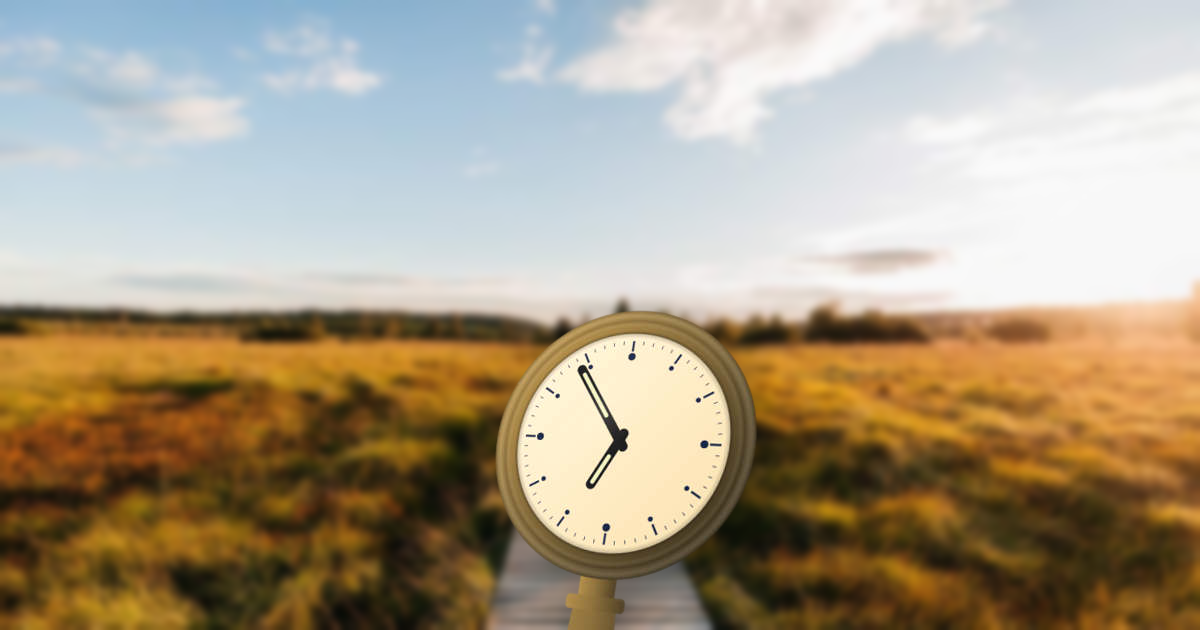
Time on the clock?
6:54
